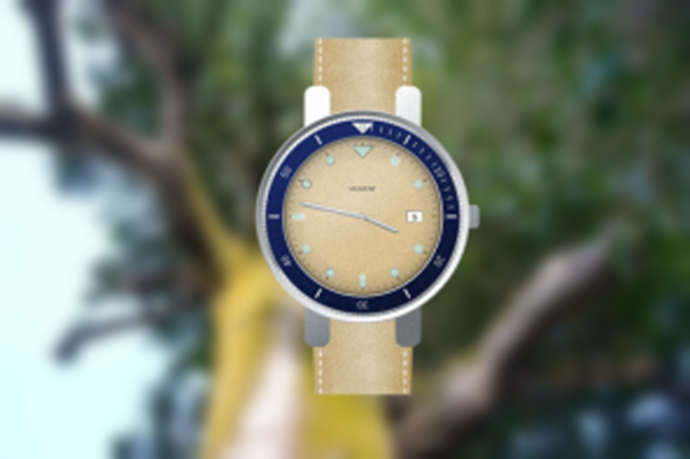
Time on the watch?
3:47
